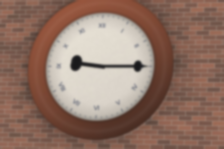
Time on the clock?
9:15
